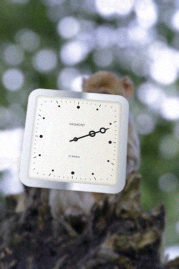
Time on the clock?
2:11
